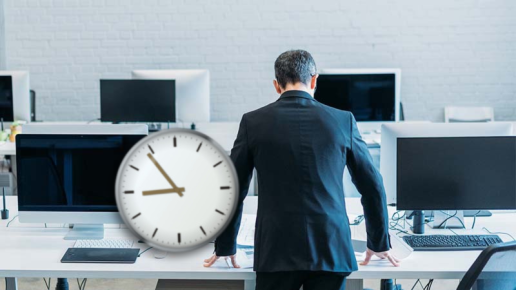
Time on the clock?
8:54
